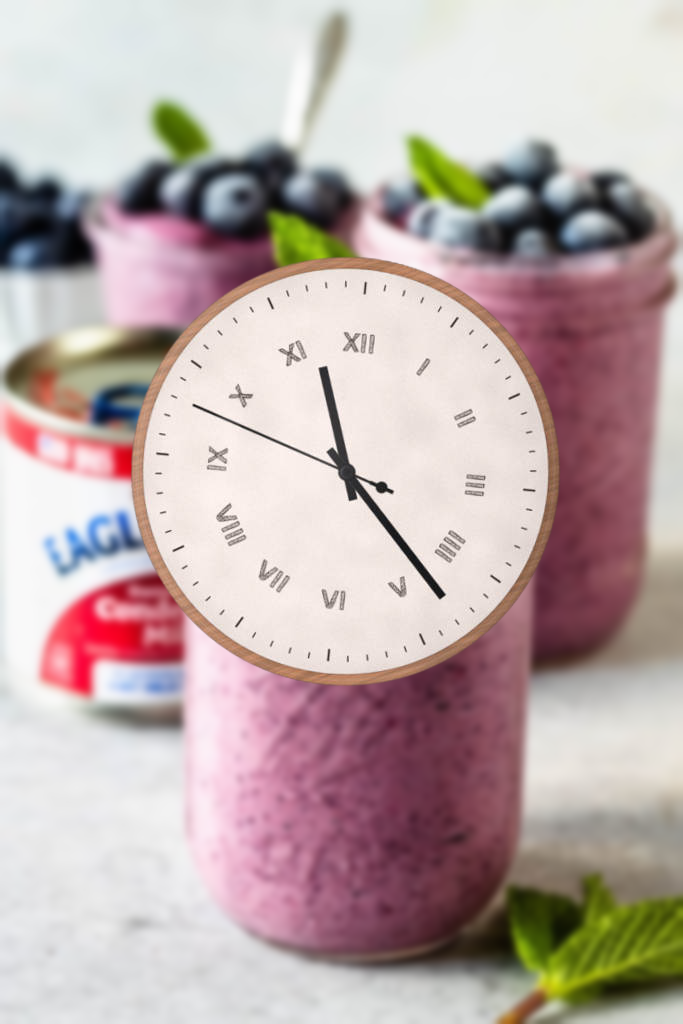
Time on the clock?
11:22:48
